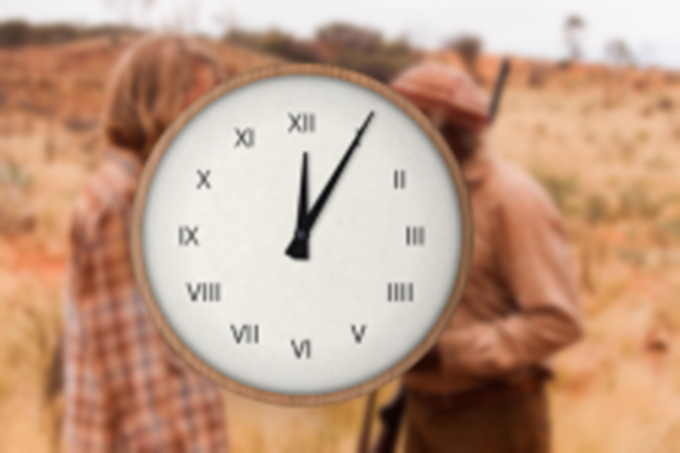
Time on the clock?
12:05
